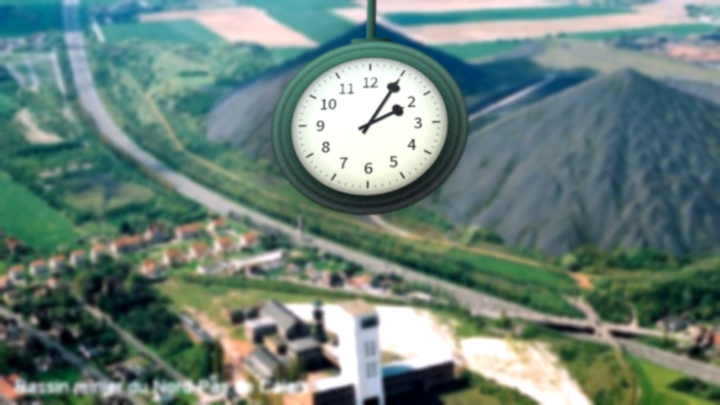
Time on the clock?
2:05
